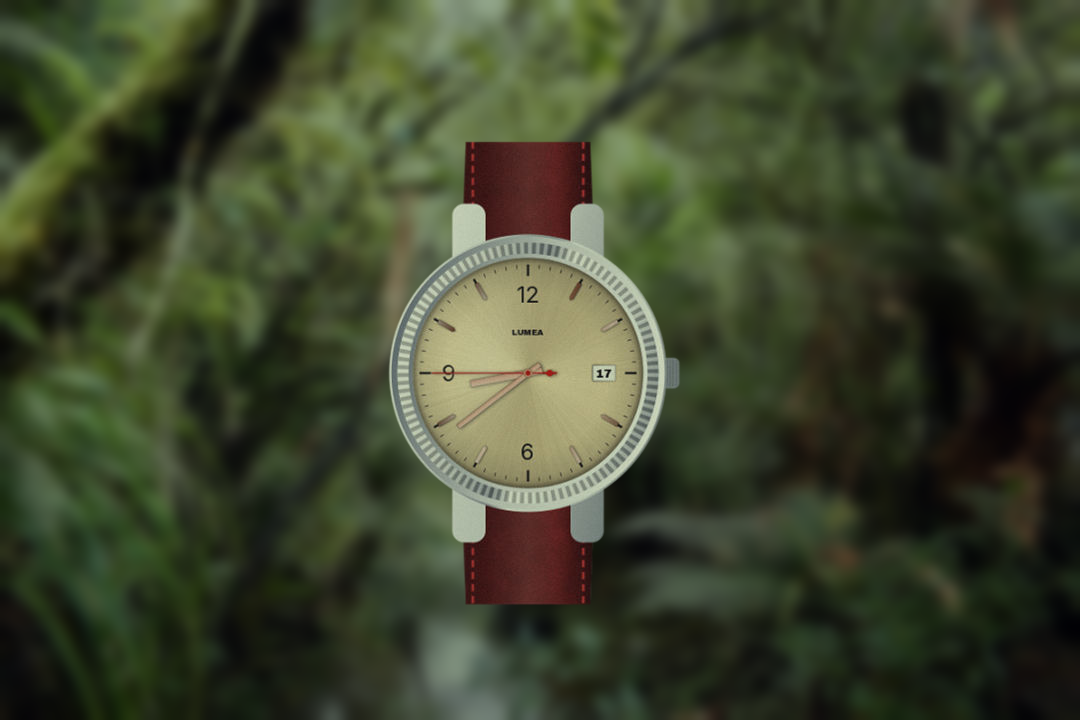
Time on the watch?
8:38:45
